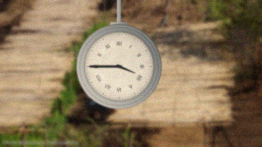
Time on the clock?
3:45
